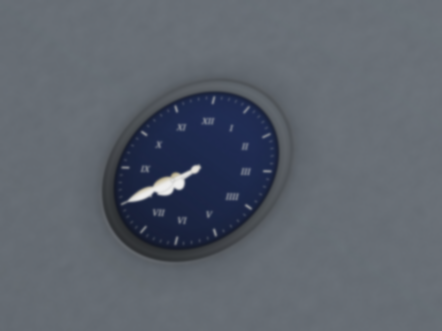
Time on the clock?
7:40
